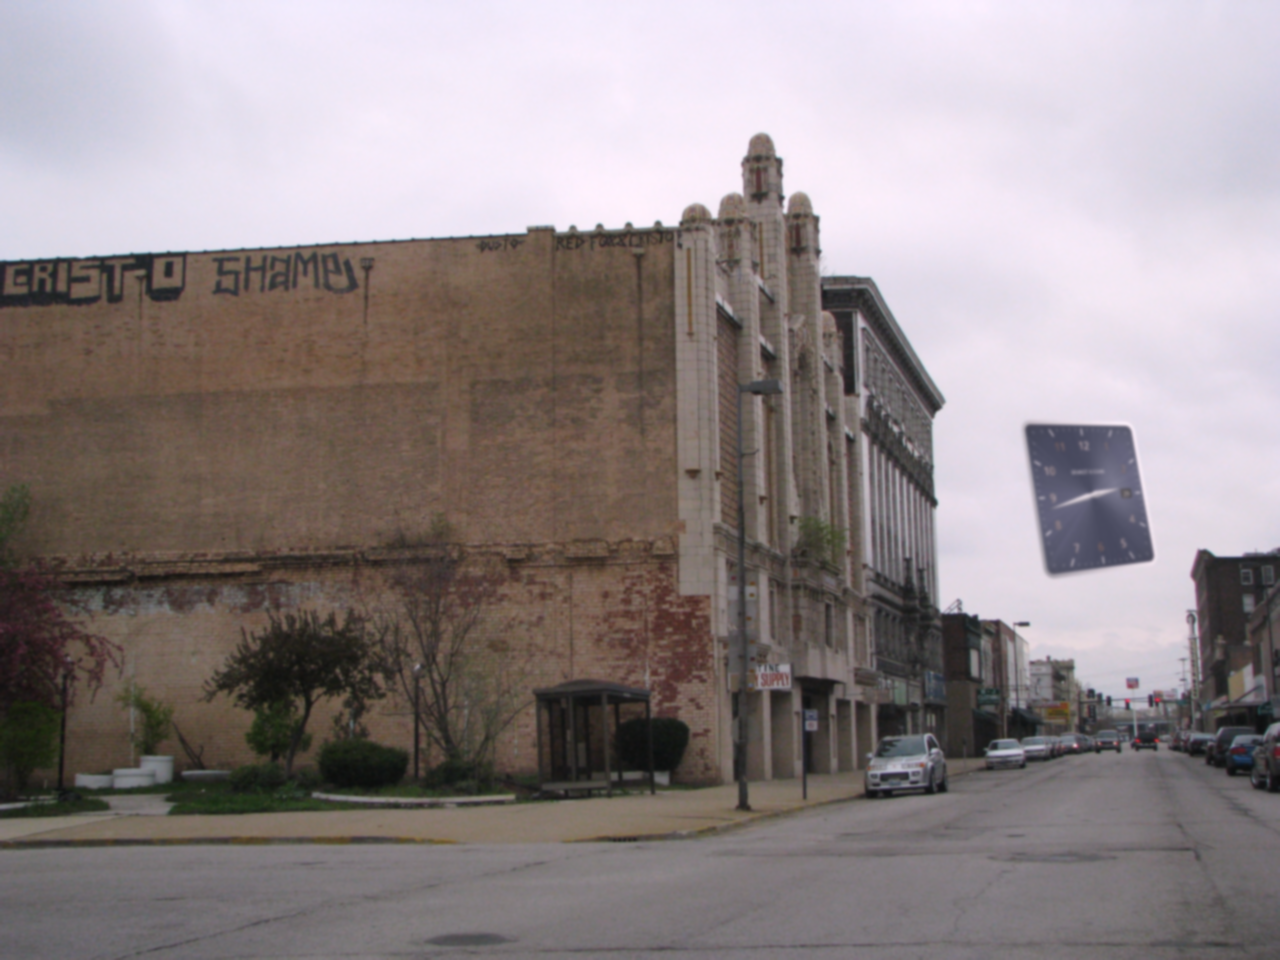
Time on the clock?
2:43
